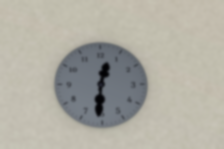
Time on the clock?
12:31
